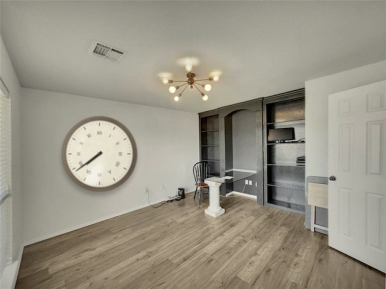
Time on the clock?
7:39
